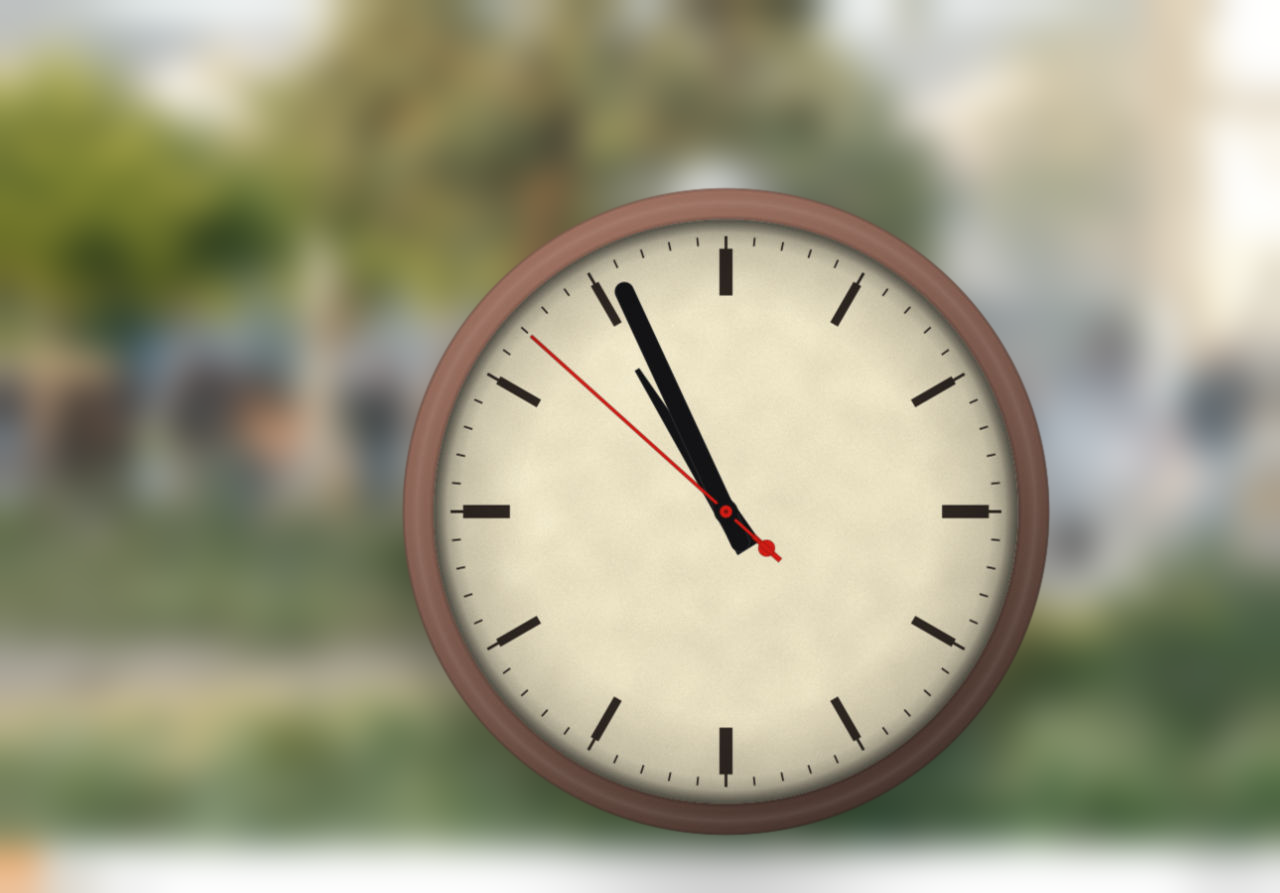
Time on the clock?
10:55:52
